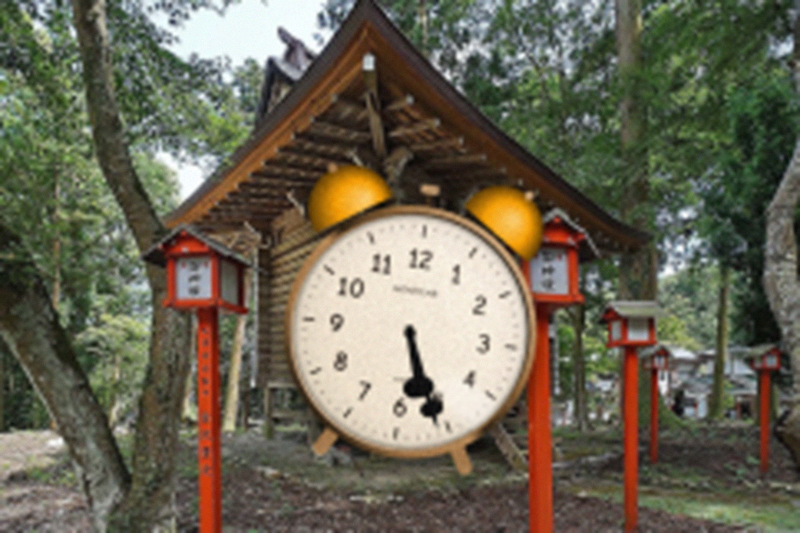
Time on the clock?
5:26
